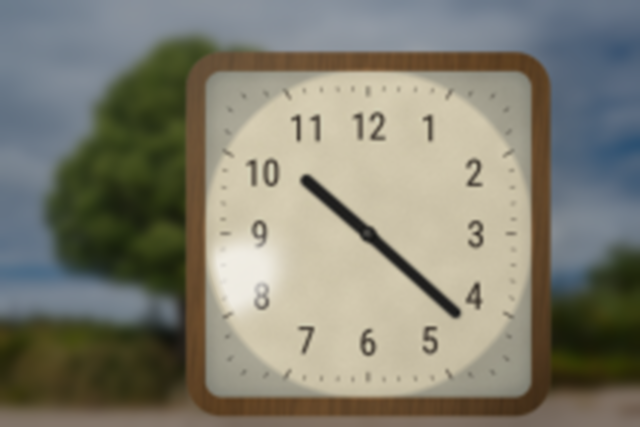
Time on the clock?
10:22
